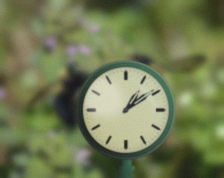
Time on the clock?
1:09
